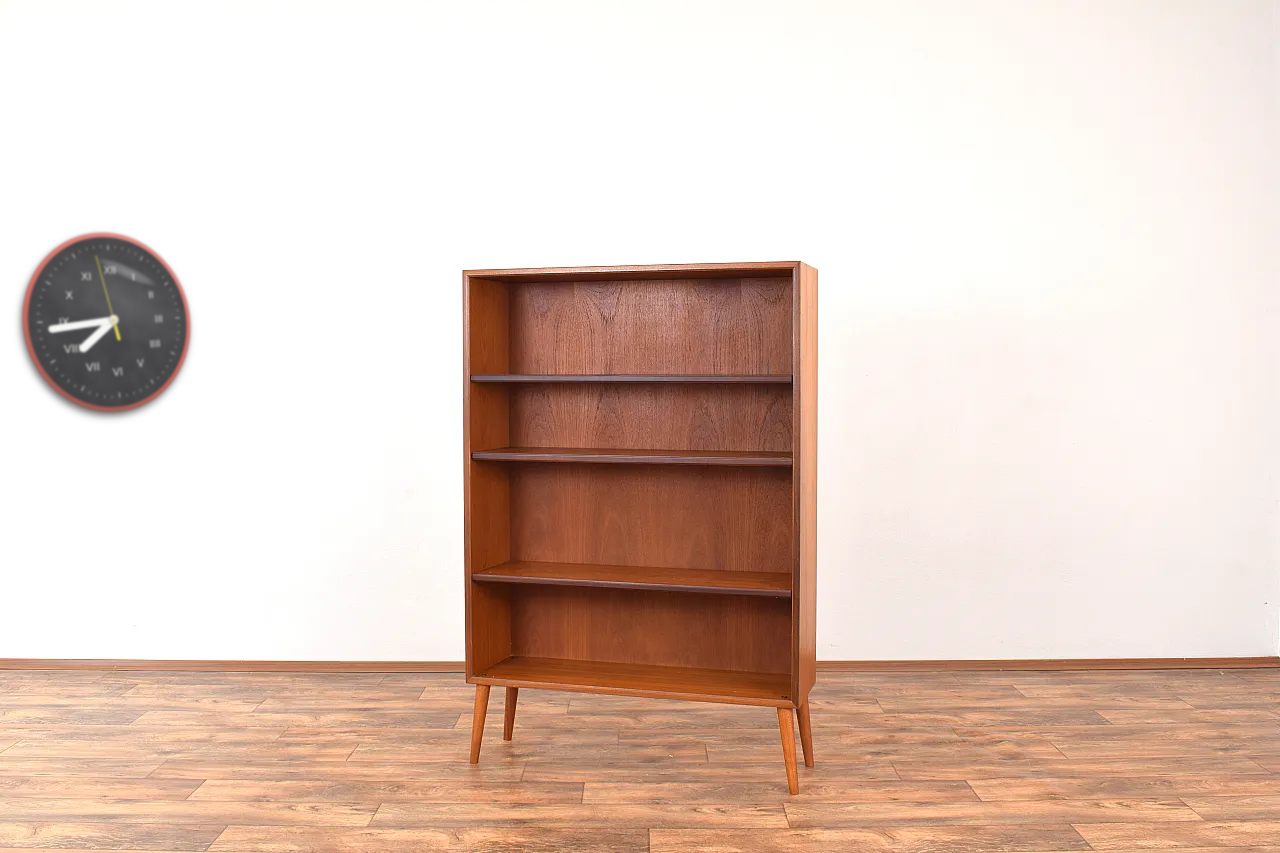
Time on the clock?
7:43:58
